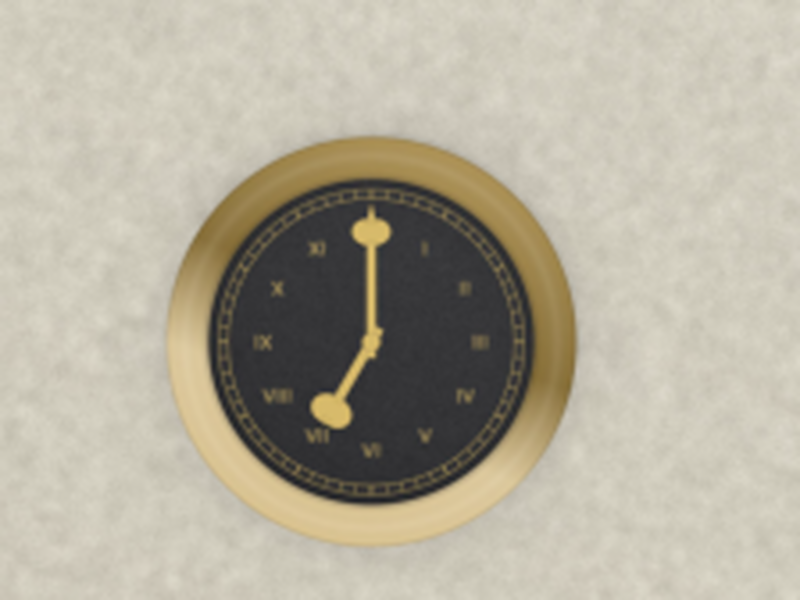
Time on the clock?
7:00
